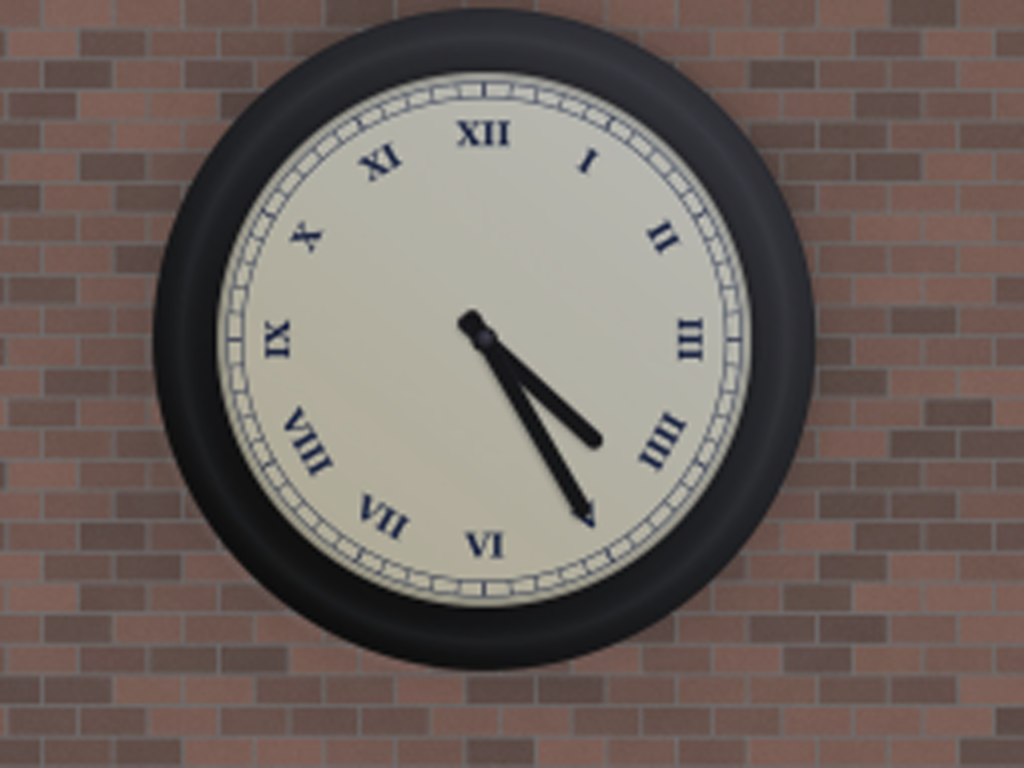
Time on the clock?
4:25
